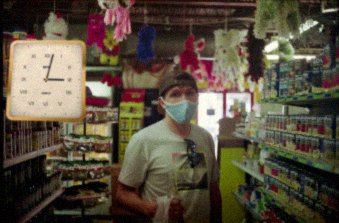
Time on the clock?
3:02
